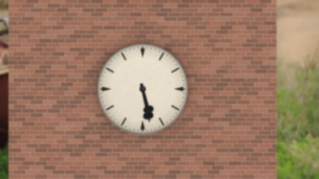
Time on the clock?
5:28
